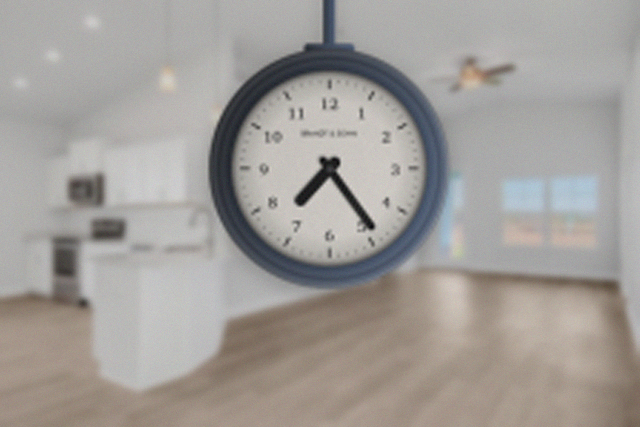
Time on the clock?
7:24
